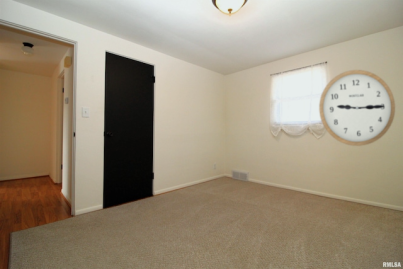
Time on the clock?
9:15
